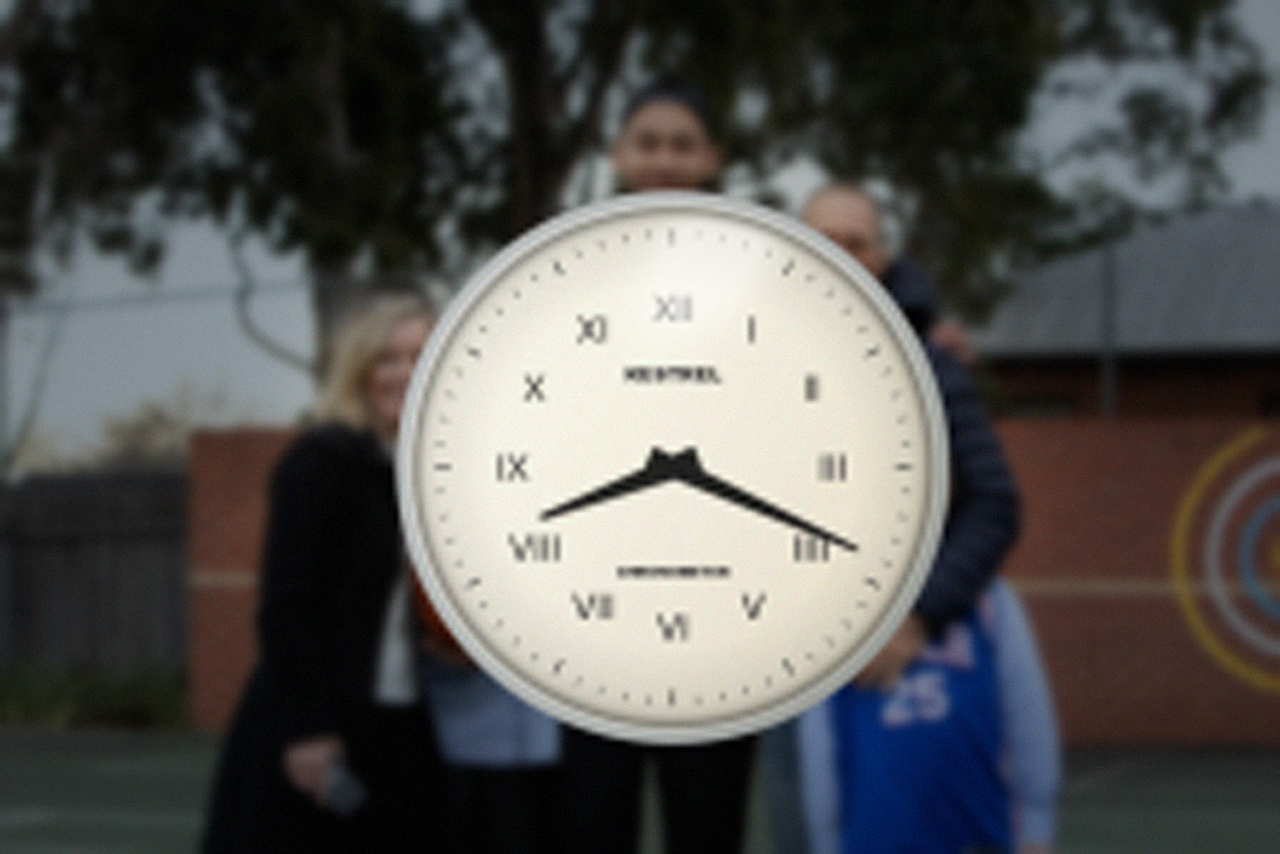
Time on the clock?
8:19
